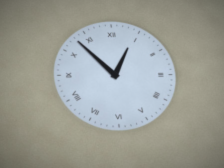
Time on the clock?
12:53
